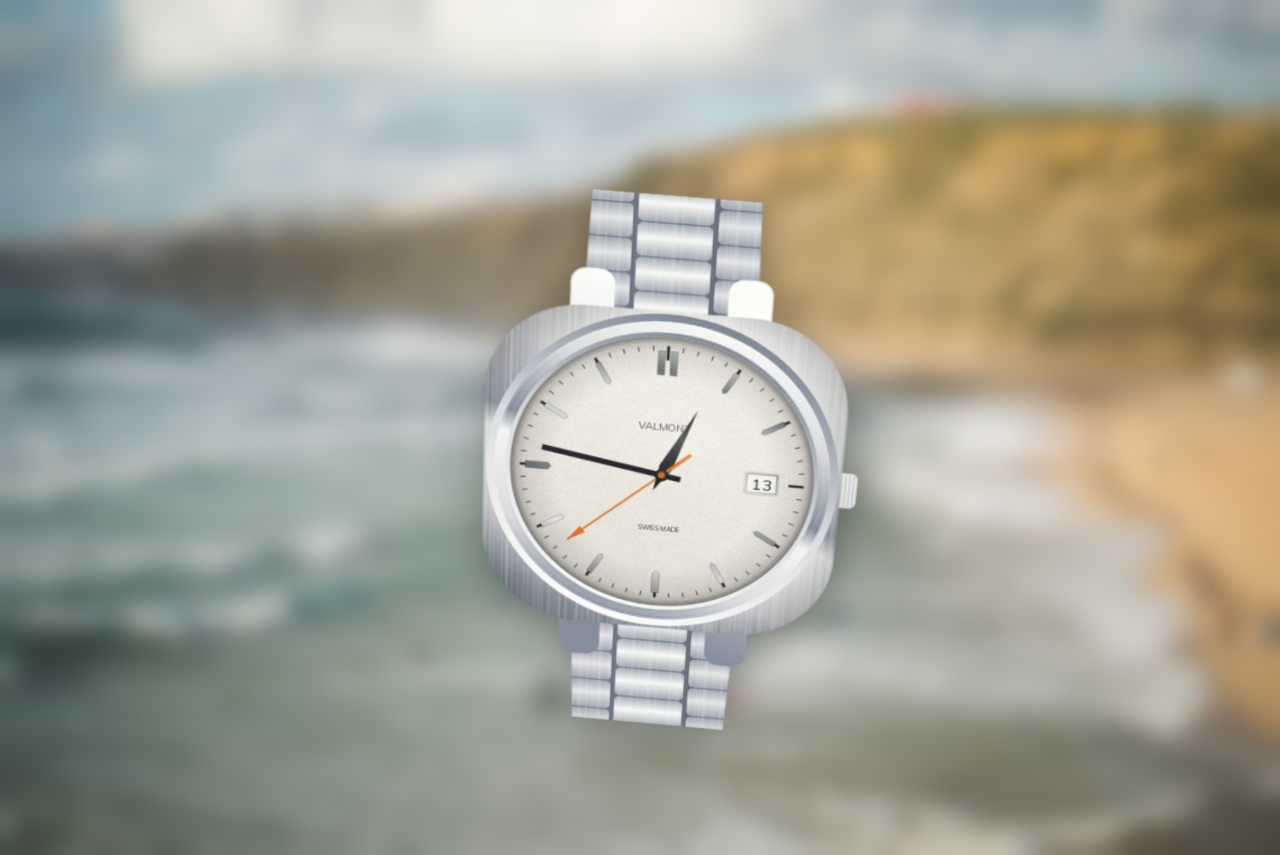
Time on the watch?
12:46:38
